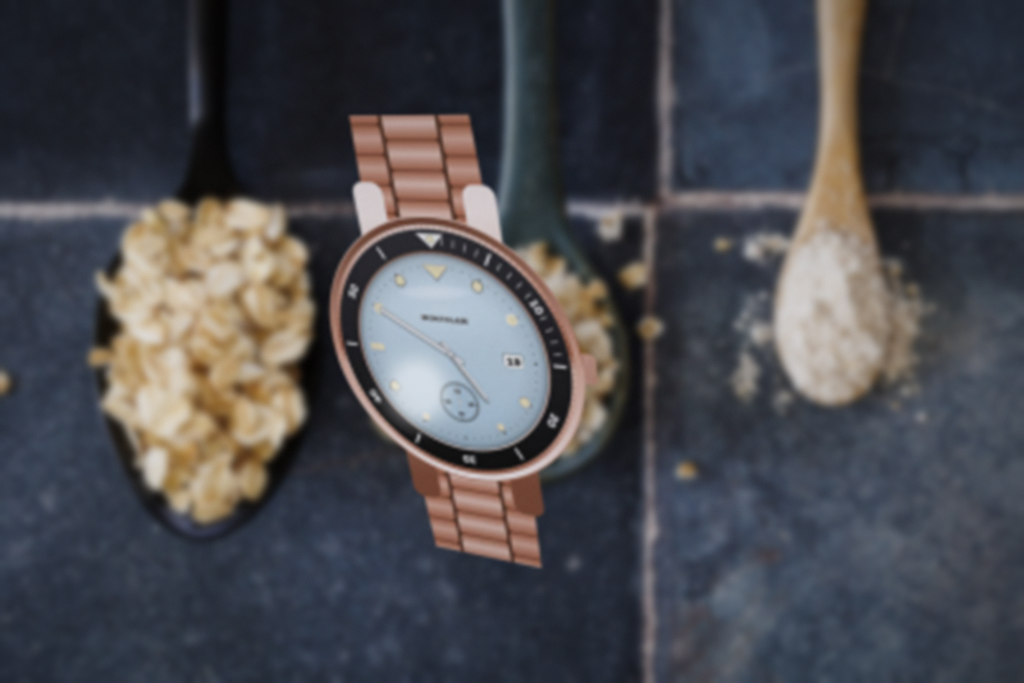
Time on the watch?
4:50
